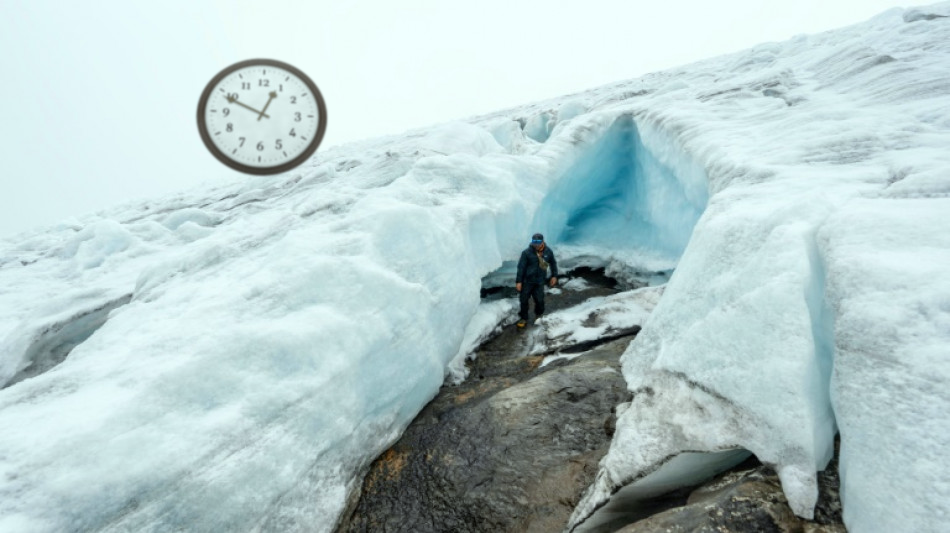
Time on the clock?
12:49
